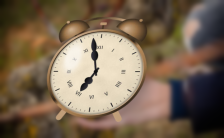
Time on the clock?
6:58
